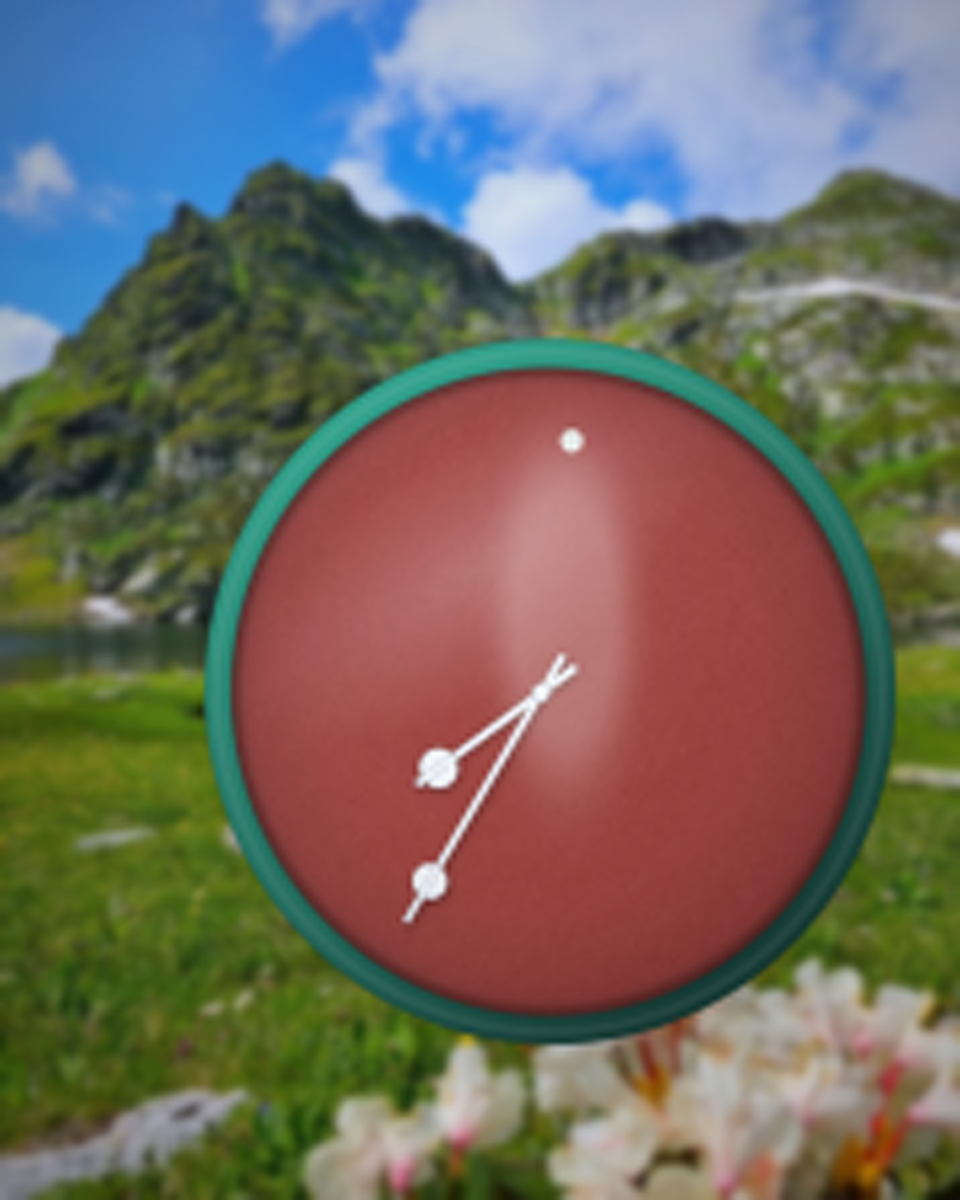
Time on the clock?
7:34
